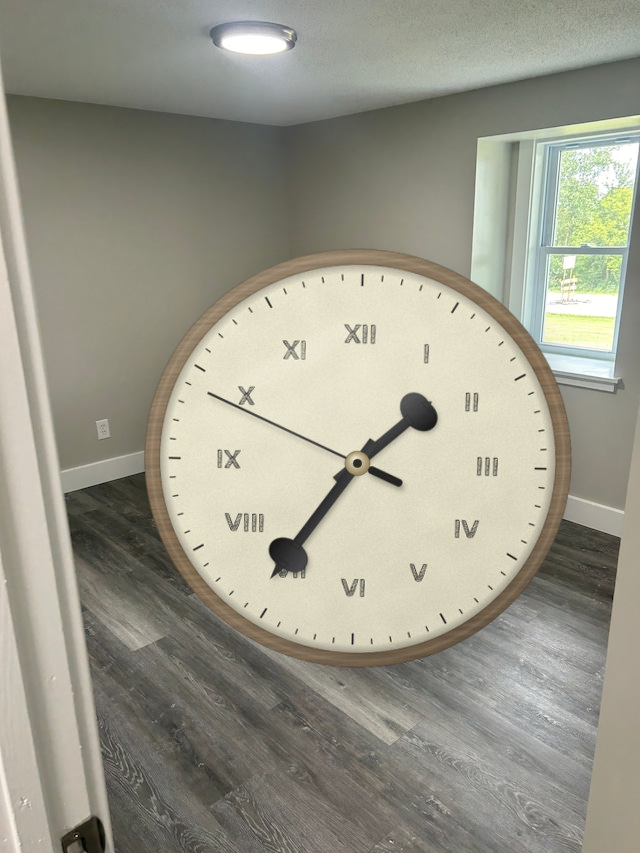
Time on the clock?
1:35:49
